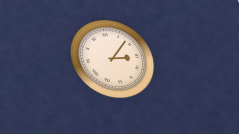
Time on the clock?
3:08
